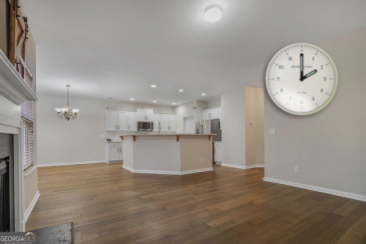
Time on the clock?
2:00
